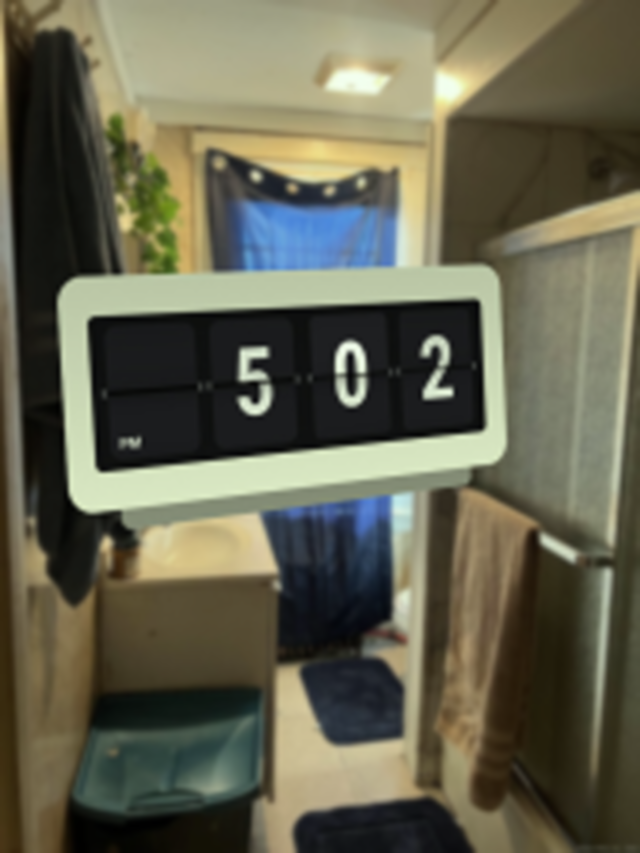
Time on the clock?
5:02
